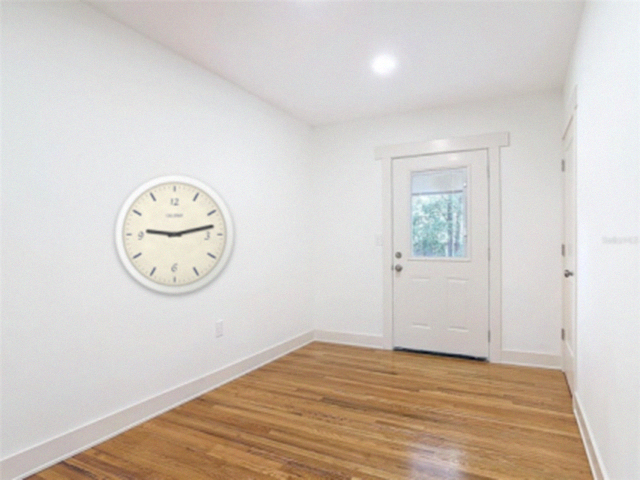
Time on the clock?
9:13
